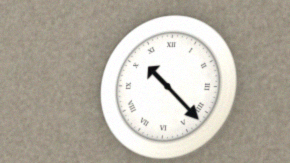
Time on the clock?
10:22
